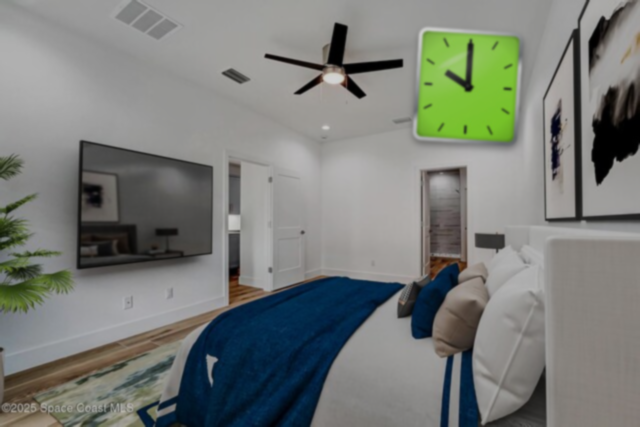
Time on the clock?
10:00
